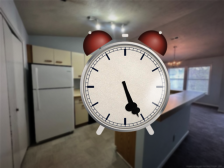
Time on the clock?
5:26
